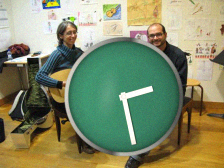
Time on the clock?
2:28
